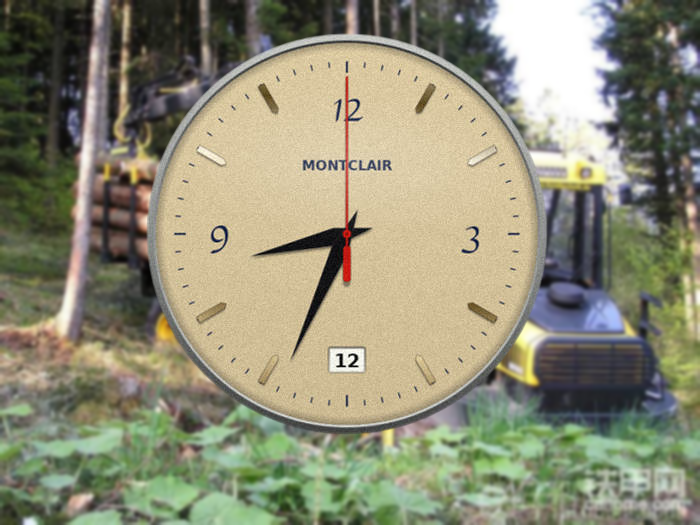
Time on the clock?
8:34:00
